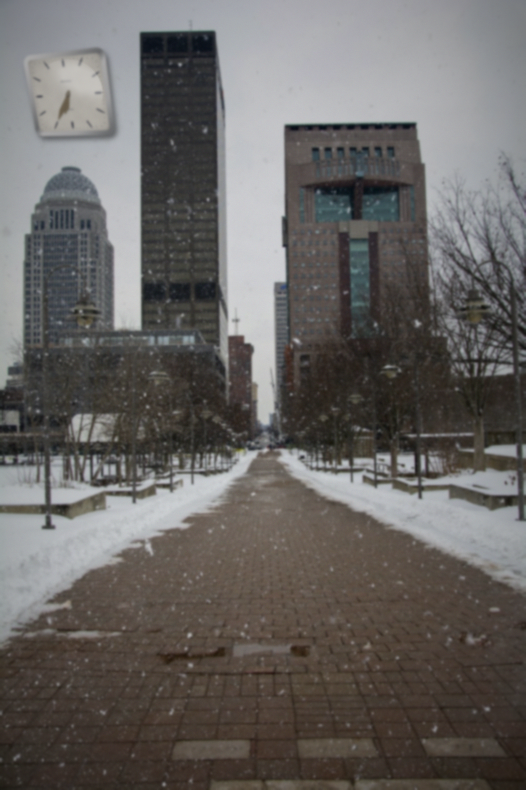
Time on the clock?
6:35
